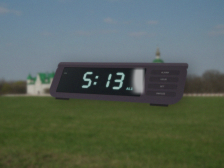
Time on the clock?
5:13
